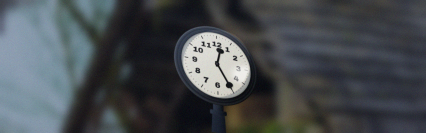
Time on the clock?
12:25
